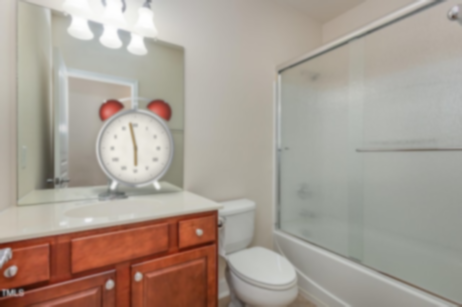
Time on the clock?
5:58
